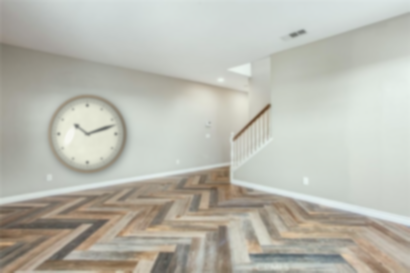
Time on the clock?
10:12
